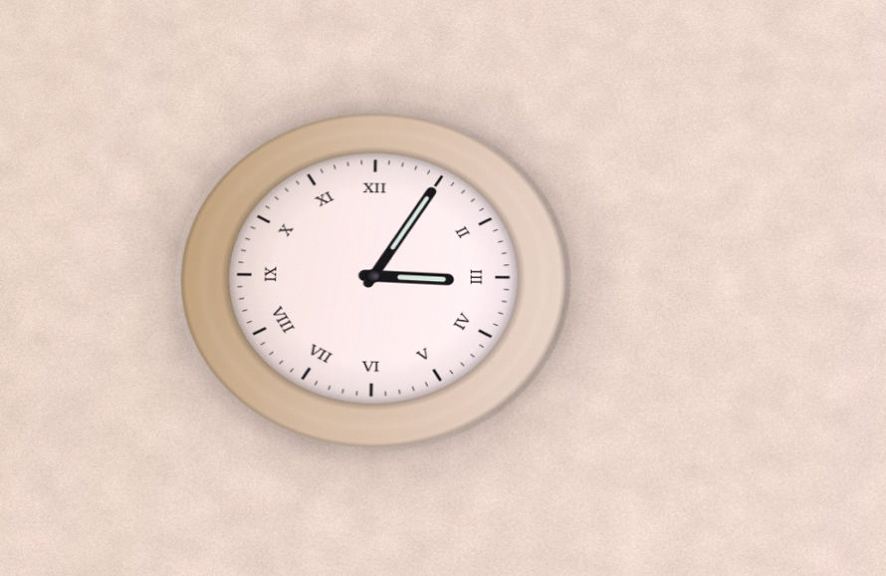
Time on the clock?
3:05
